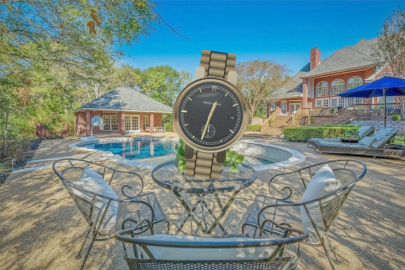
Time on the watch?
12:32
